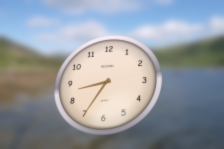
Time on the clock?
8:35
